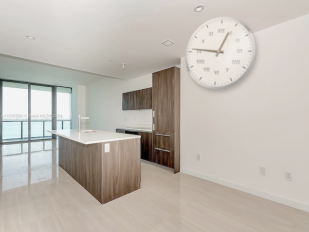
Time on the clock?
12:46
